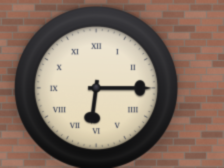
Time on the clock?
6:15
